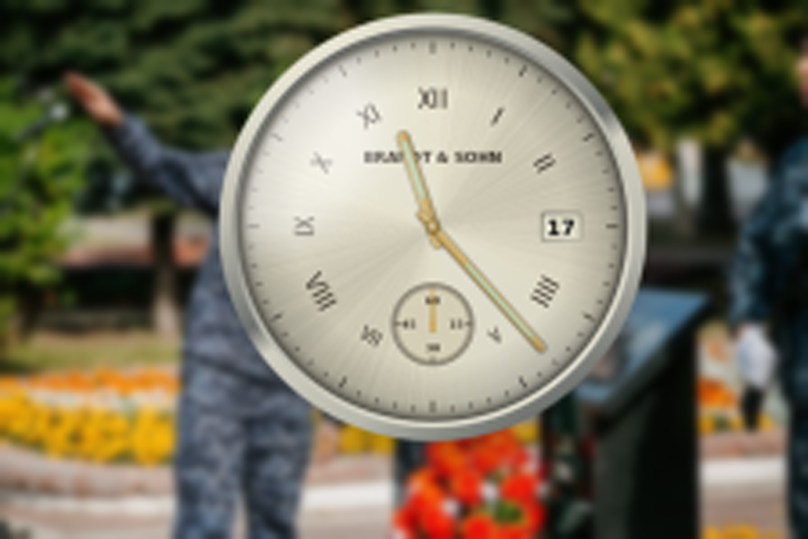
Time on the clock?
11:23
